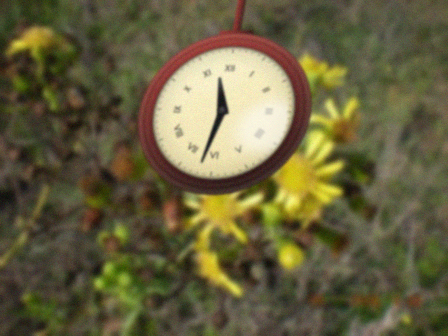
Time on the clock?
11:32
